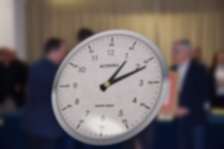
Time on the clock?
1:11
